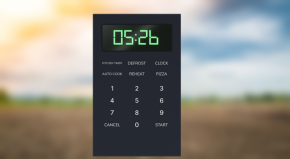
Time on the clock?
5:26
